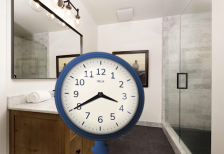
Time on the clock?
3:40
